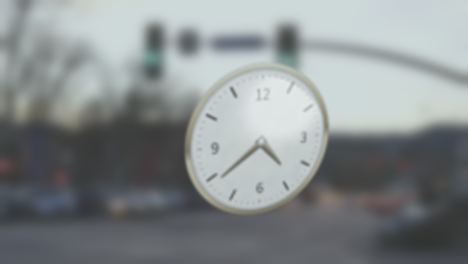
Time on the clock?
4:39
